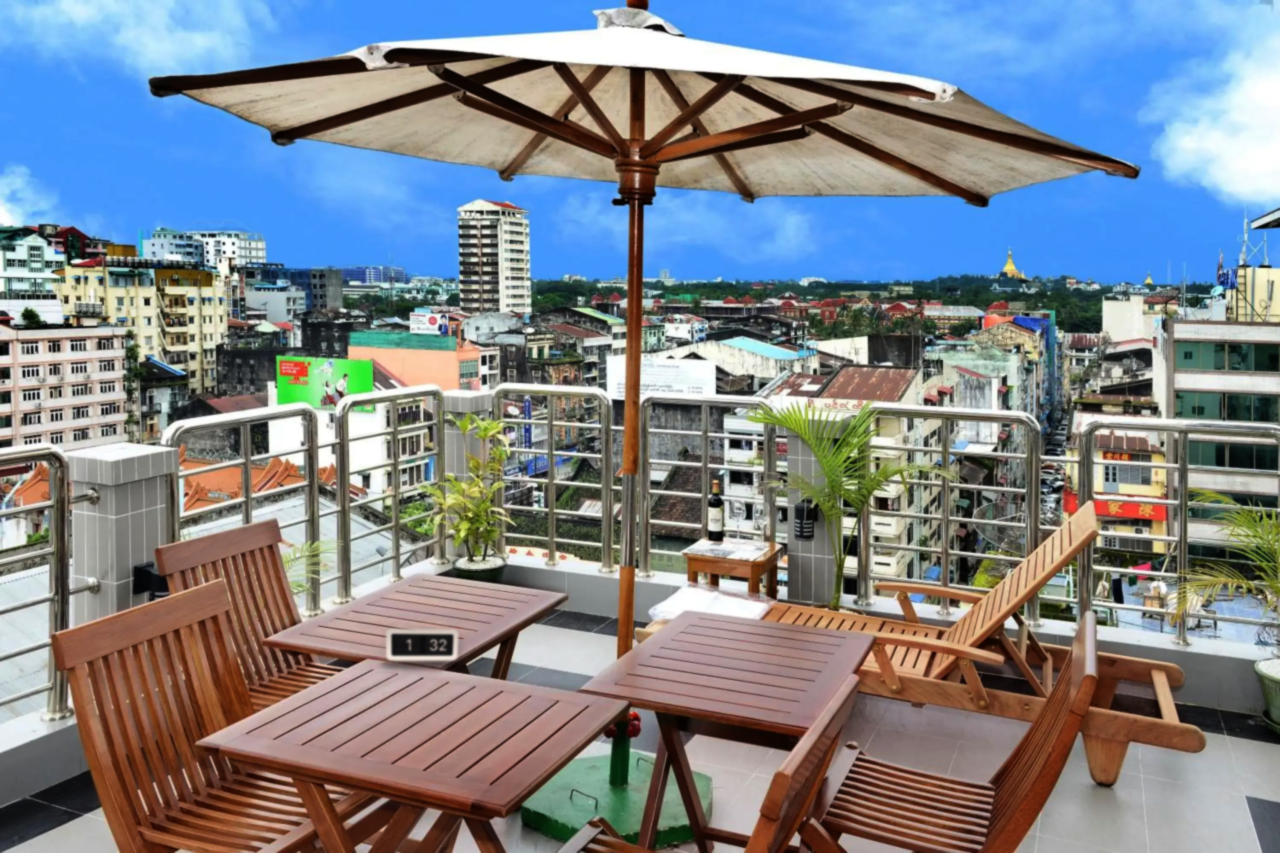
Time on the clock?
1:32
